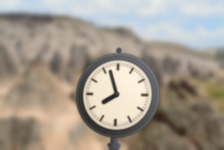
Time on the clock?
7:57
